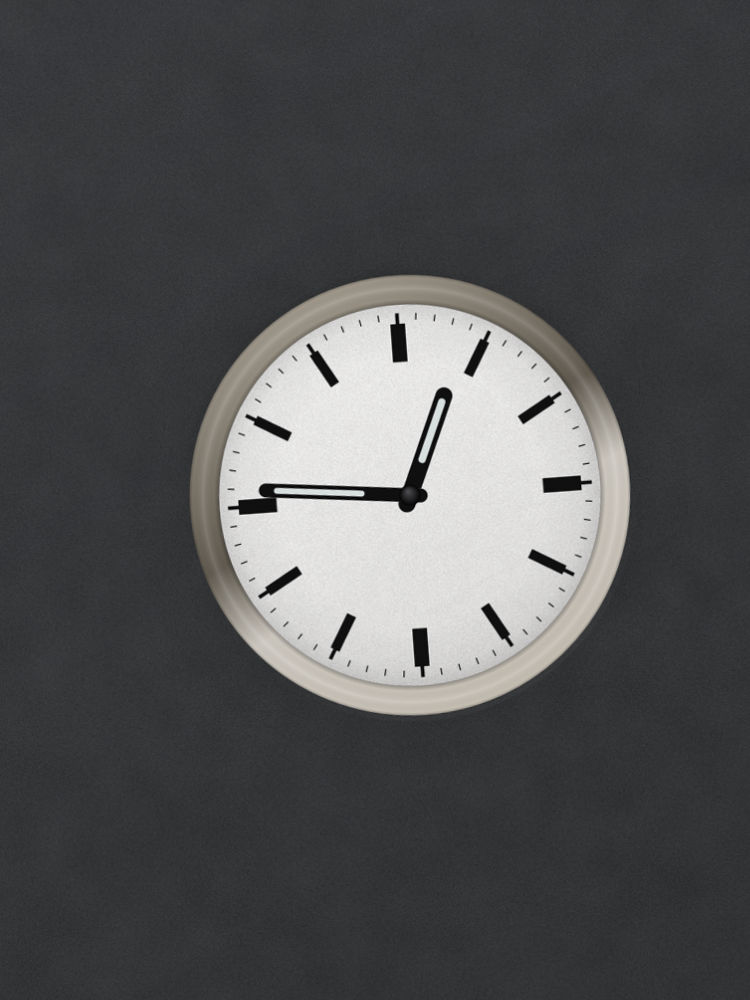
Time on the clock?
12:46
